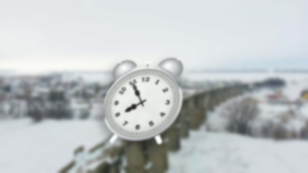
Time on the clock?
7:55
